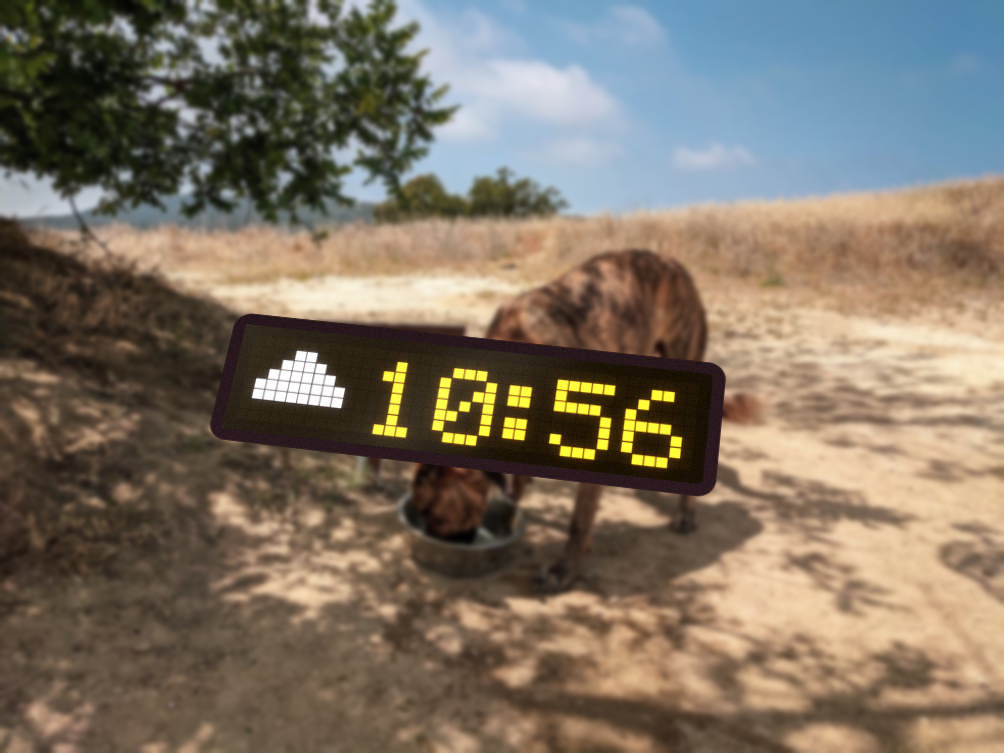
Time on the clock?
10:56
